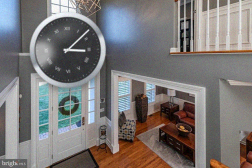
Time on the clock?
3:08
